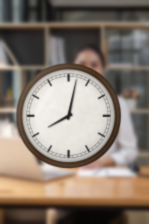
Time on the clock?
8:02
